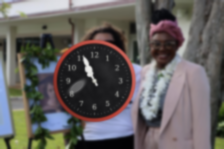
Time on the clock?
10:56
